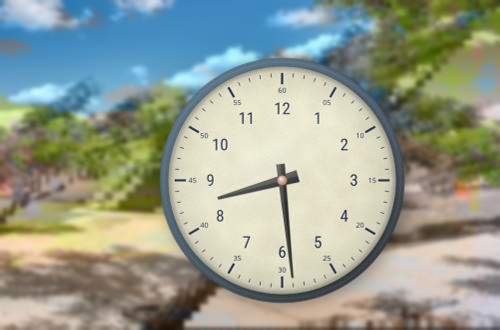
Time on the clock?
8:29
